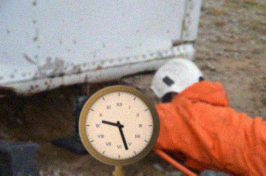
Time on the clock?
9:27
